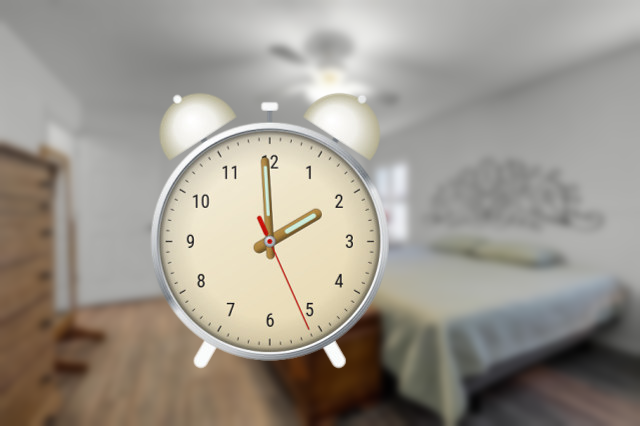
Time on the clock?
1:59:26
